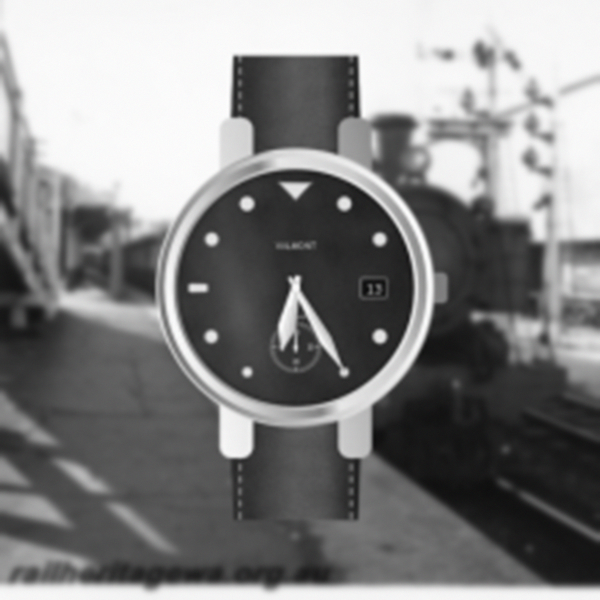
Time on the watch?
6:25
